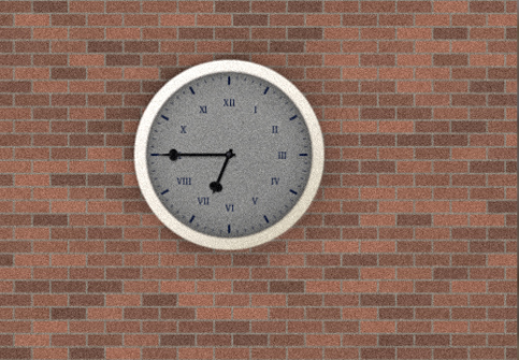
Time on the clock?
6:45
